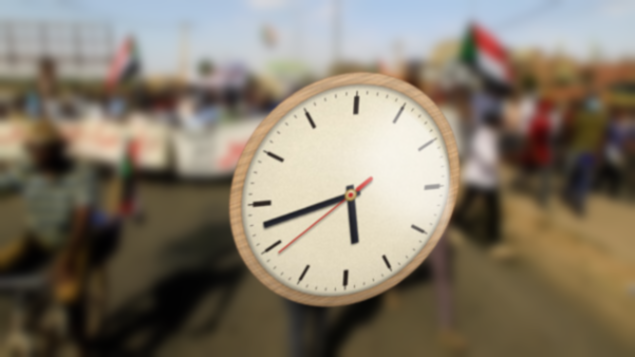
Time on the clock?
5:42:39
